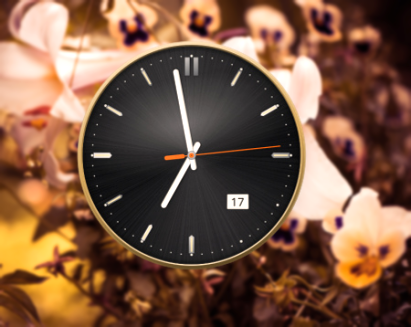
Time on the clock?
6:58:14
